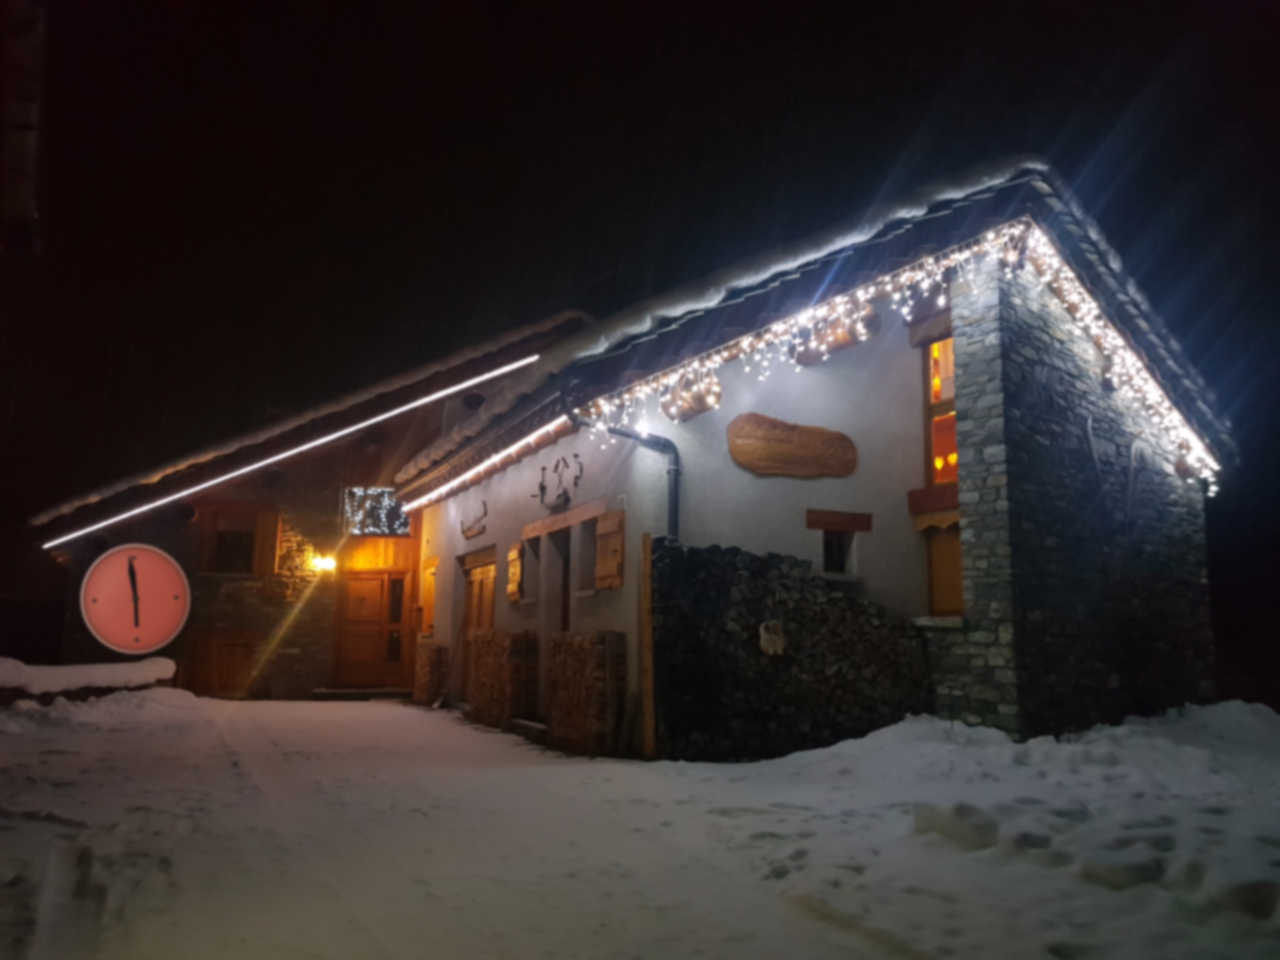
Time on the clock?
5:59
